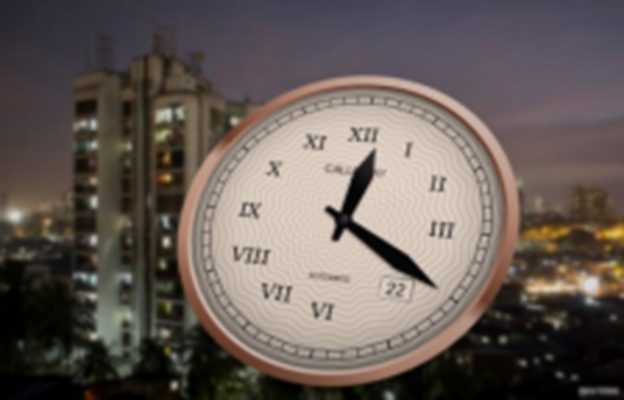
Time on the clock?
12:20
